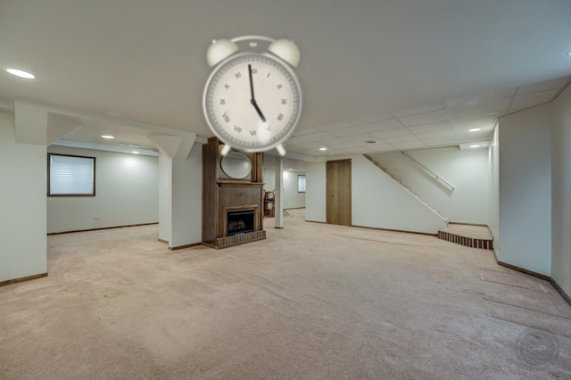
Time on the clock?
4:59
